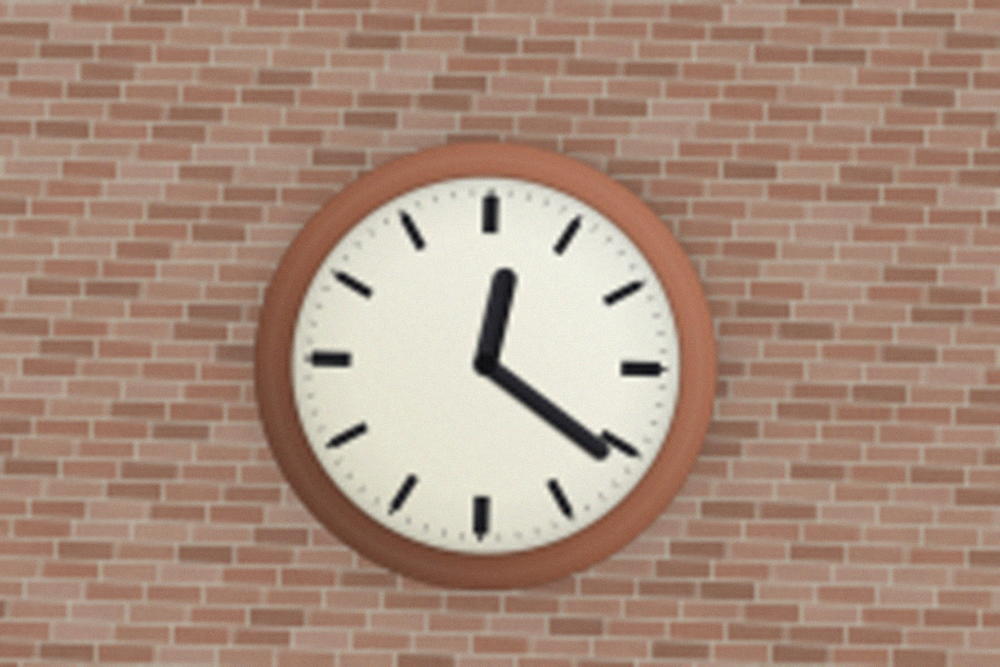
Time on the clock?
12:21
